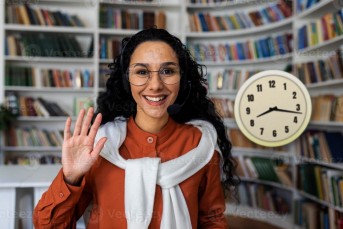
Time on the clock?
8:17
